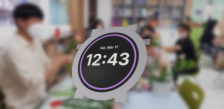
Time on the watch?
12:43
